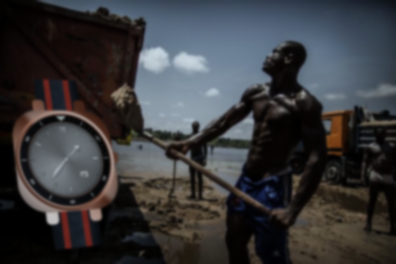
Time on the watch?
1:37
